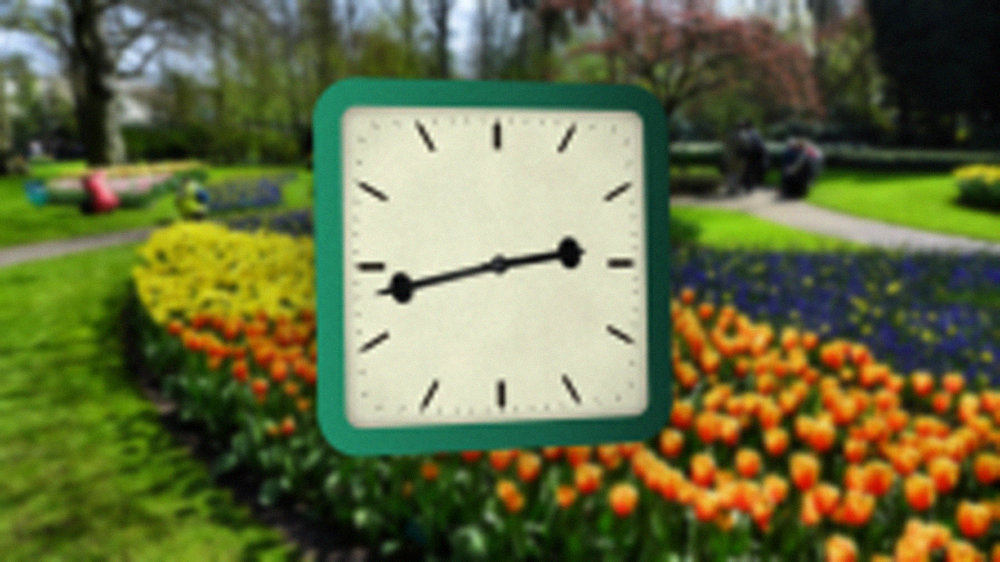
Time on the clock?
2:43
